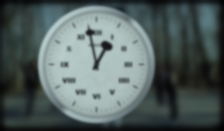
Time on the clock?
12:58
